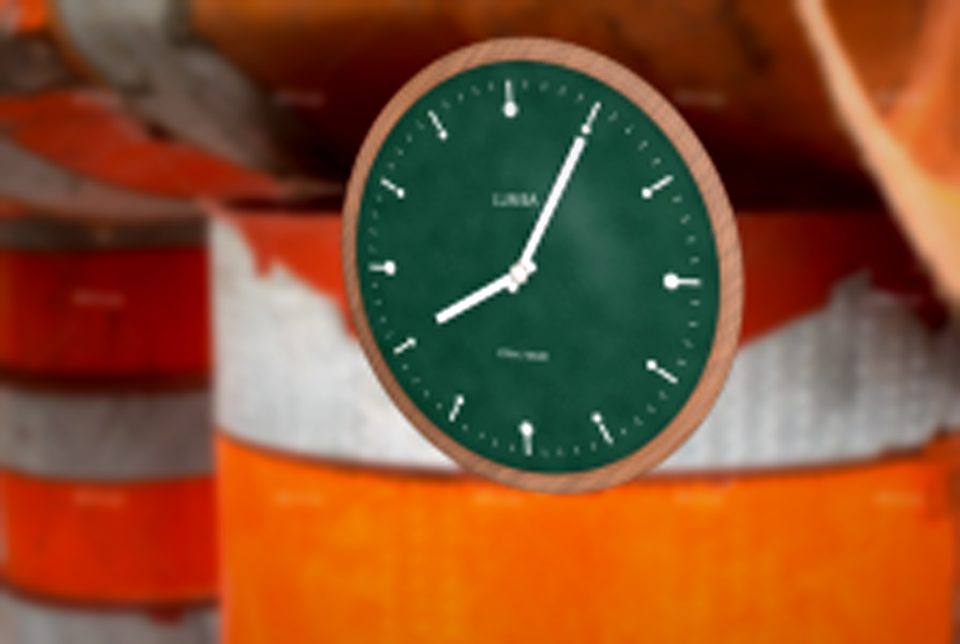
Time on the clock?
8:05
